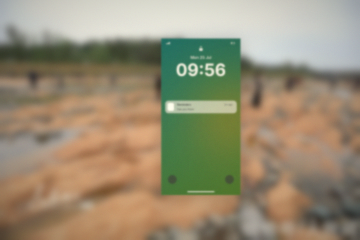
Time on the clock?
9:56
